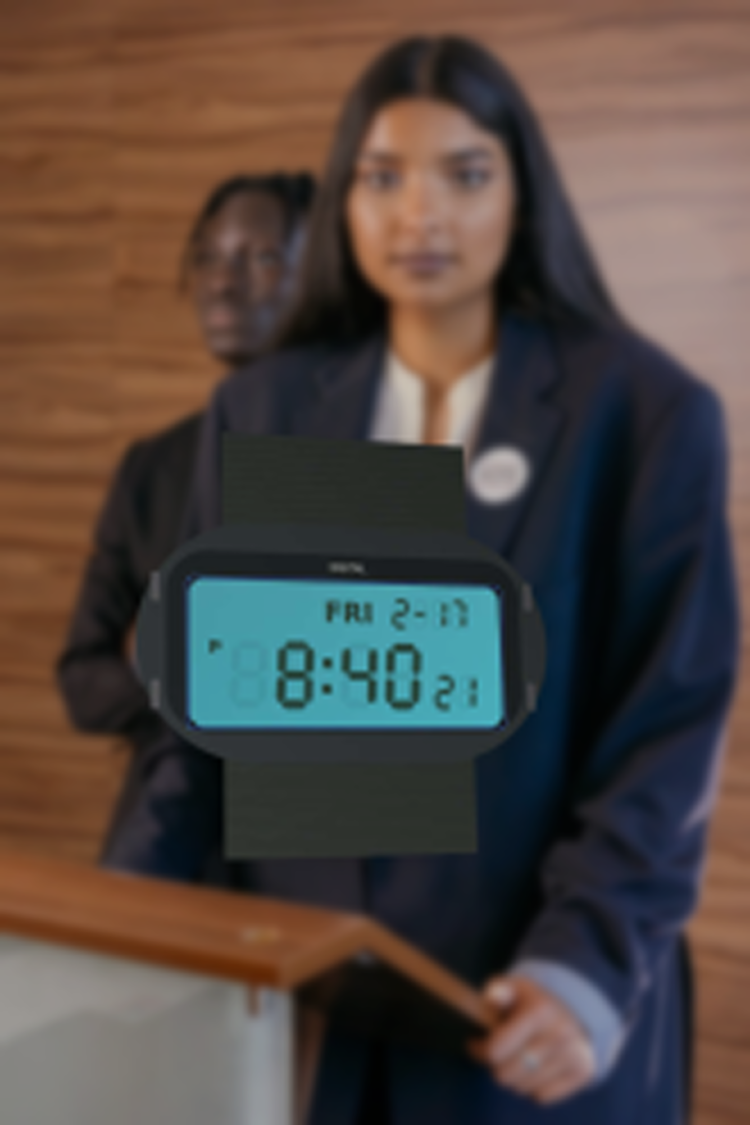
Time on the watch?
8:40:21
